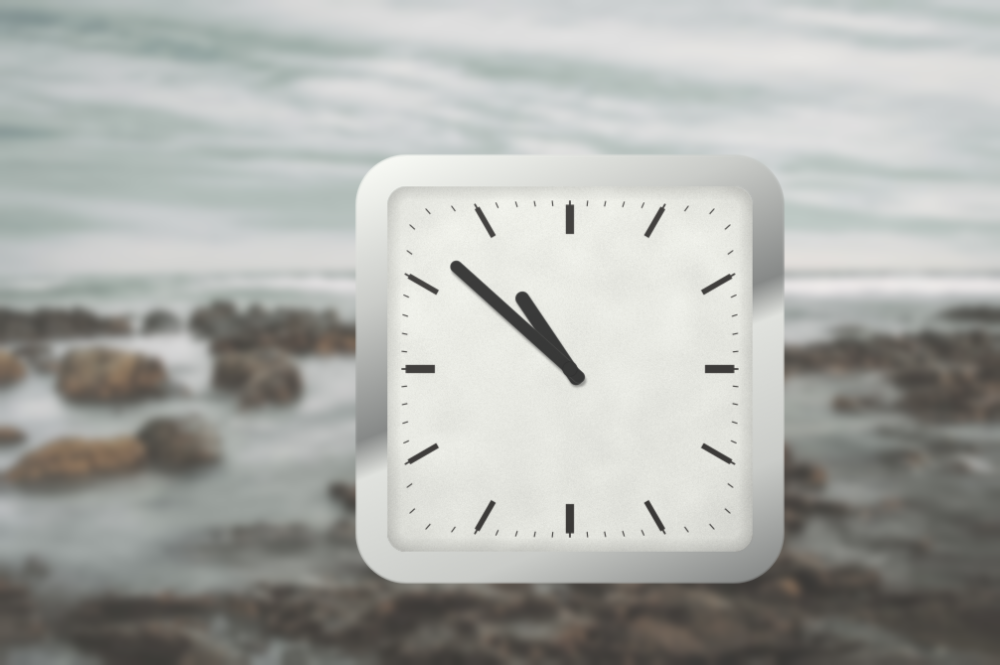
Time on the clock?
10:52
